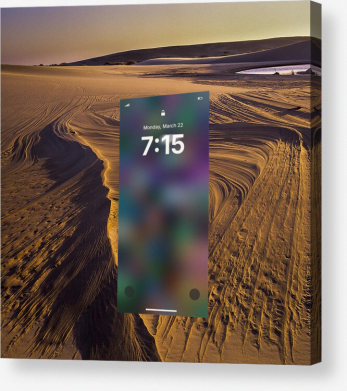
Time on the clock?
7:15
